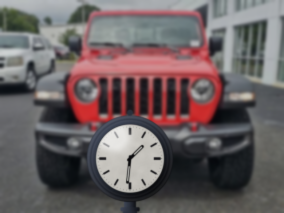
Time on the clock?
1:31
